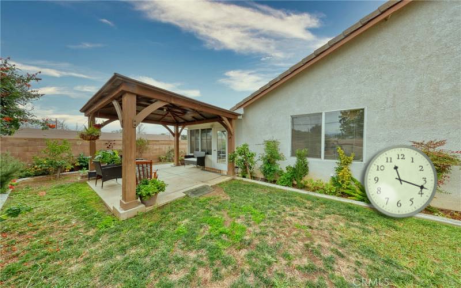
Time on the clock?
11:18
